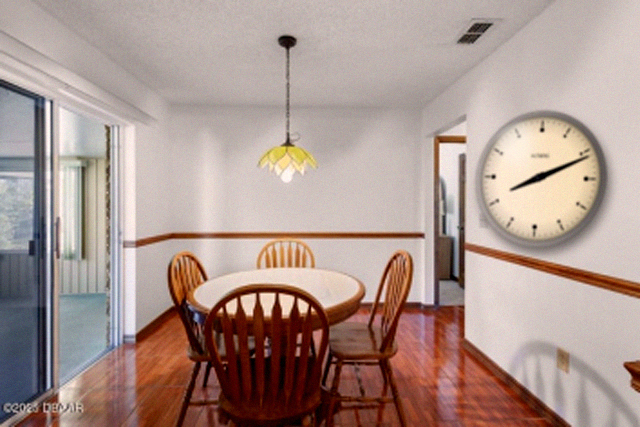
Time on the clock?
8:11
